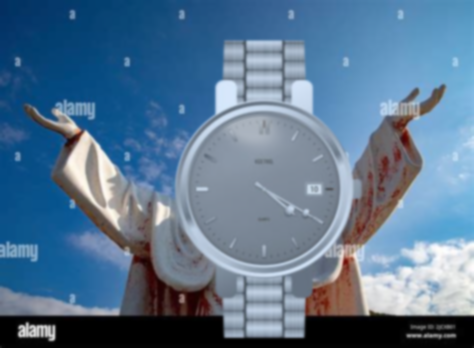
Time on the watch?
4:20
